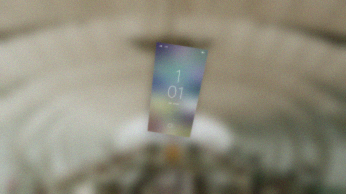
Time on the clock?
1:01
